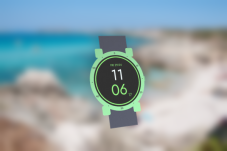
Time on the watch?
11:06
